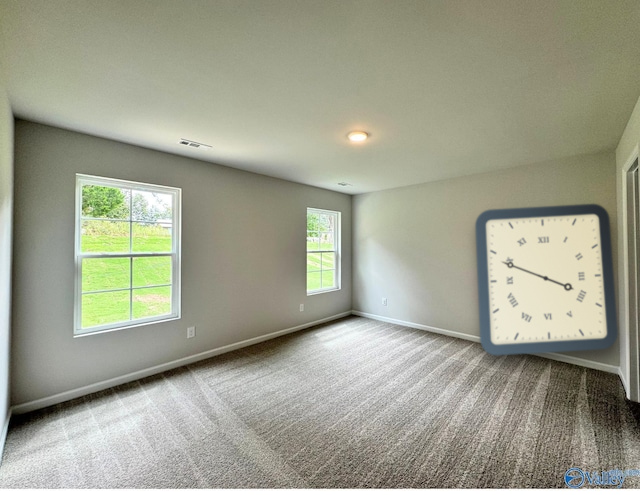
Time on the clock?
3:49
